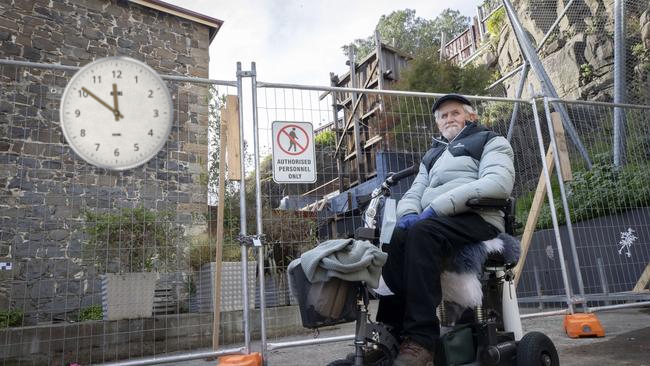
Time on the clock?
11:51
